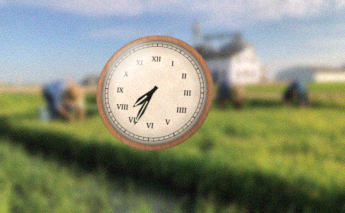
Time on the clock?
7:34
